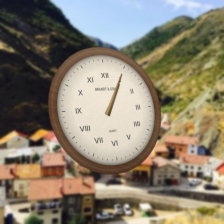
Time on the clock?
1:05
